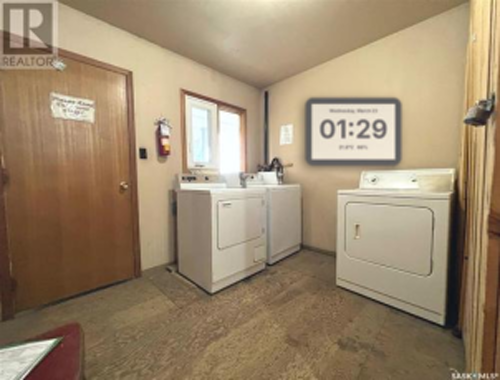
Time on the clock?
1:29
